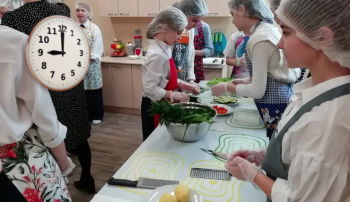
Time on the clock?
9:00
